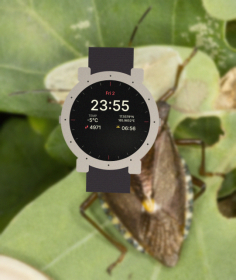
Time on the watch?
23:55
